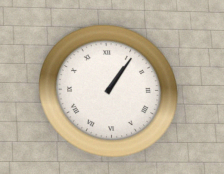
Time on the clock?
1:06
